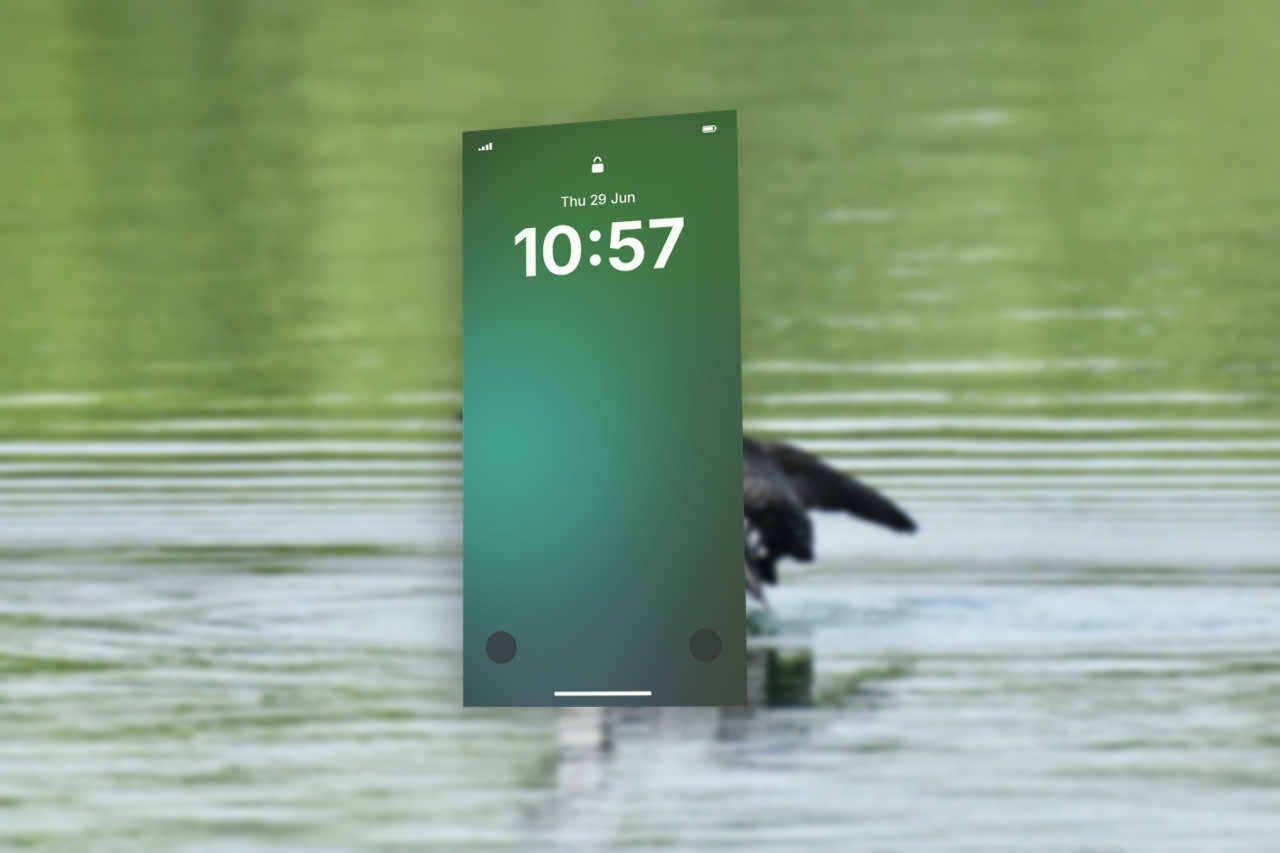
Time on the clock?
10:57
